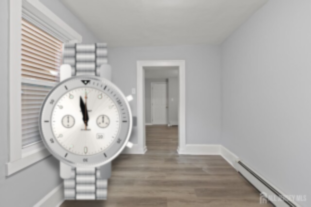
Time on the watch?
11:58
